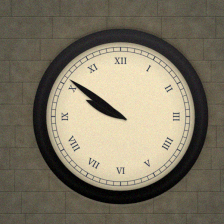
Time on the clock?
9:51
